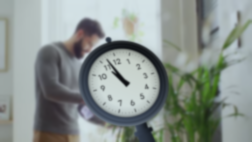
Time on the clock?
10:57
